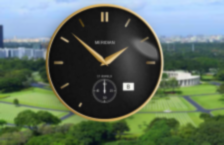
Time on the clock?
1:52
